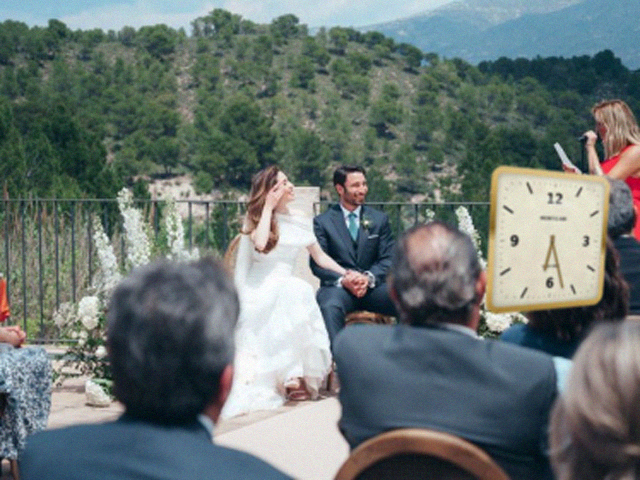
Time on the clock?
6:27
